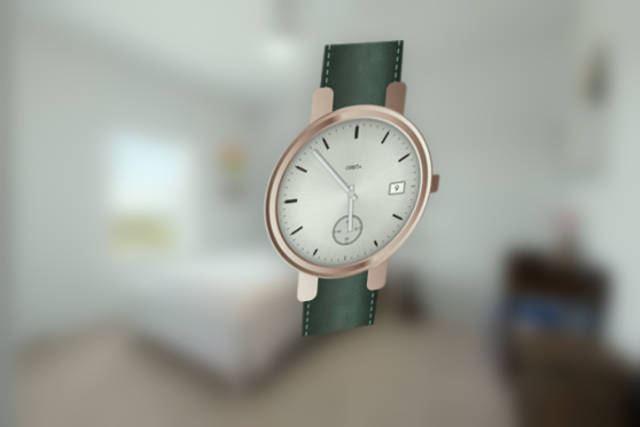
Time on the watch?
5:53
